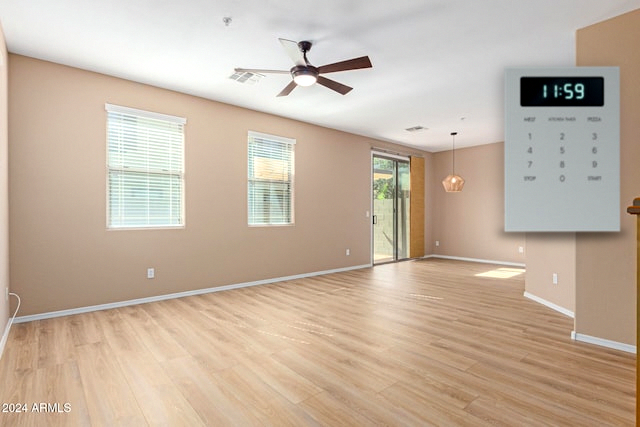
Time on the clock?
11:59
